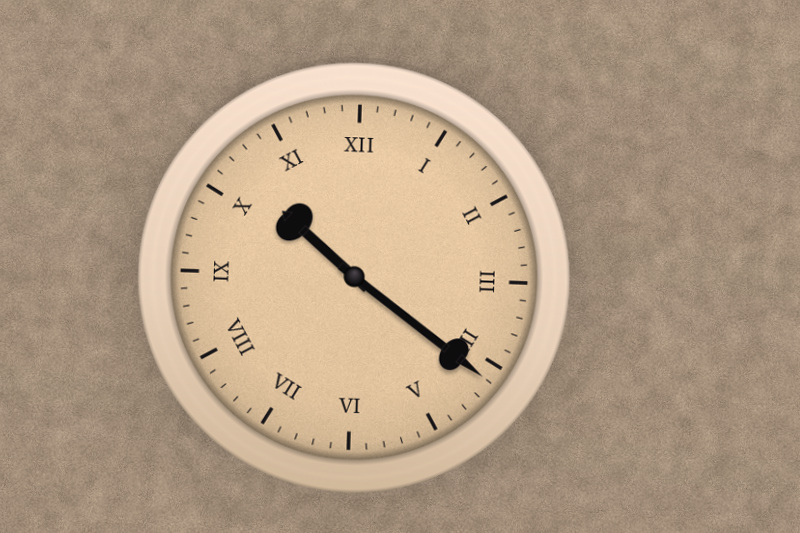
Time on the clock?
10:21
